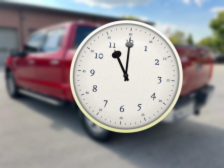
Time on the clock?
11:00
